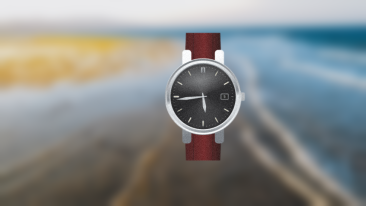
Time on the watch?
5:44
